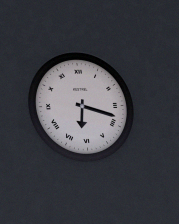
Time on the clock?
6:18
